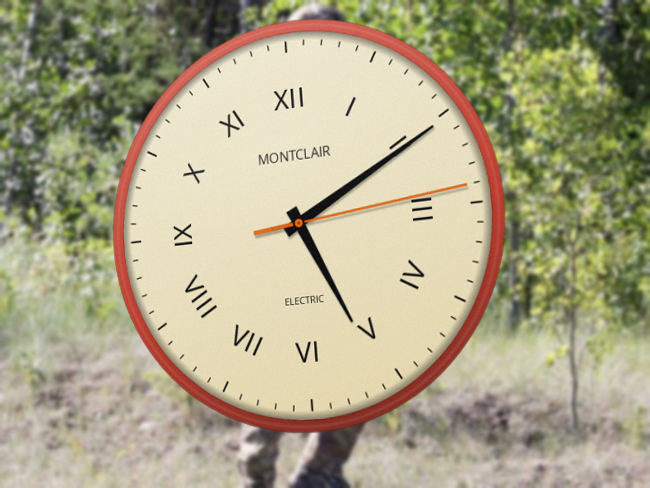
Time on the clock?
5:10:14
